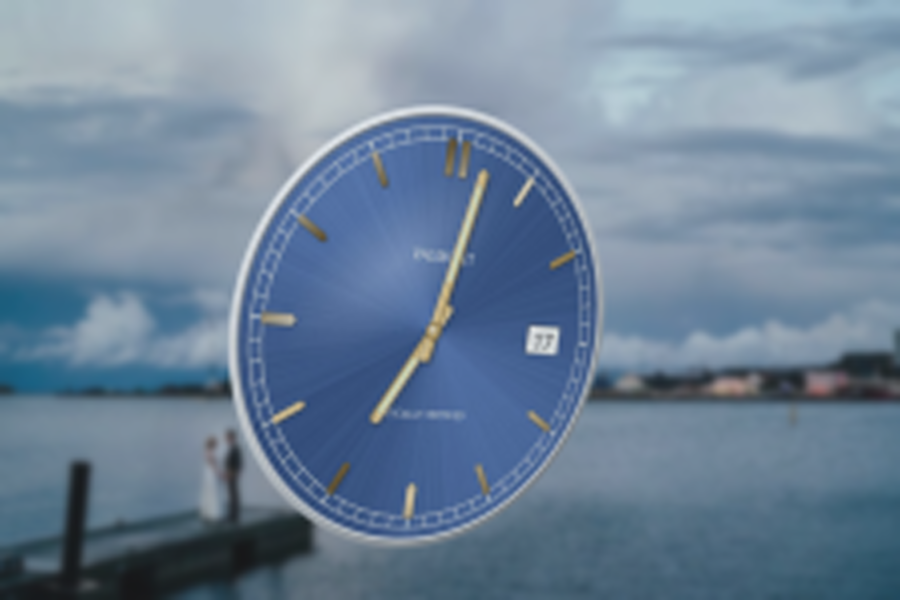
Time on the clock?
7:02
